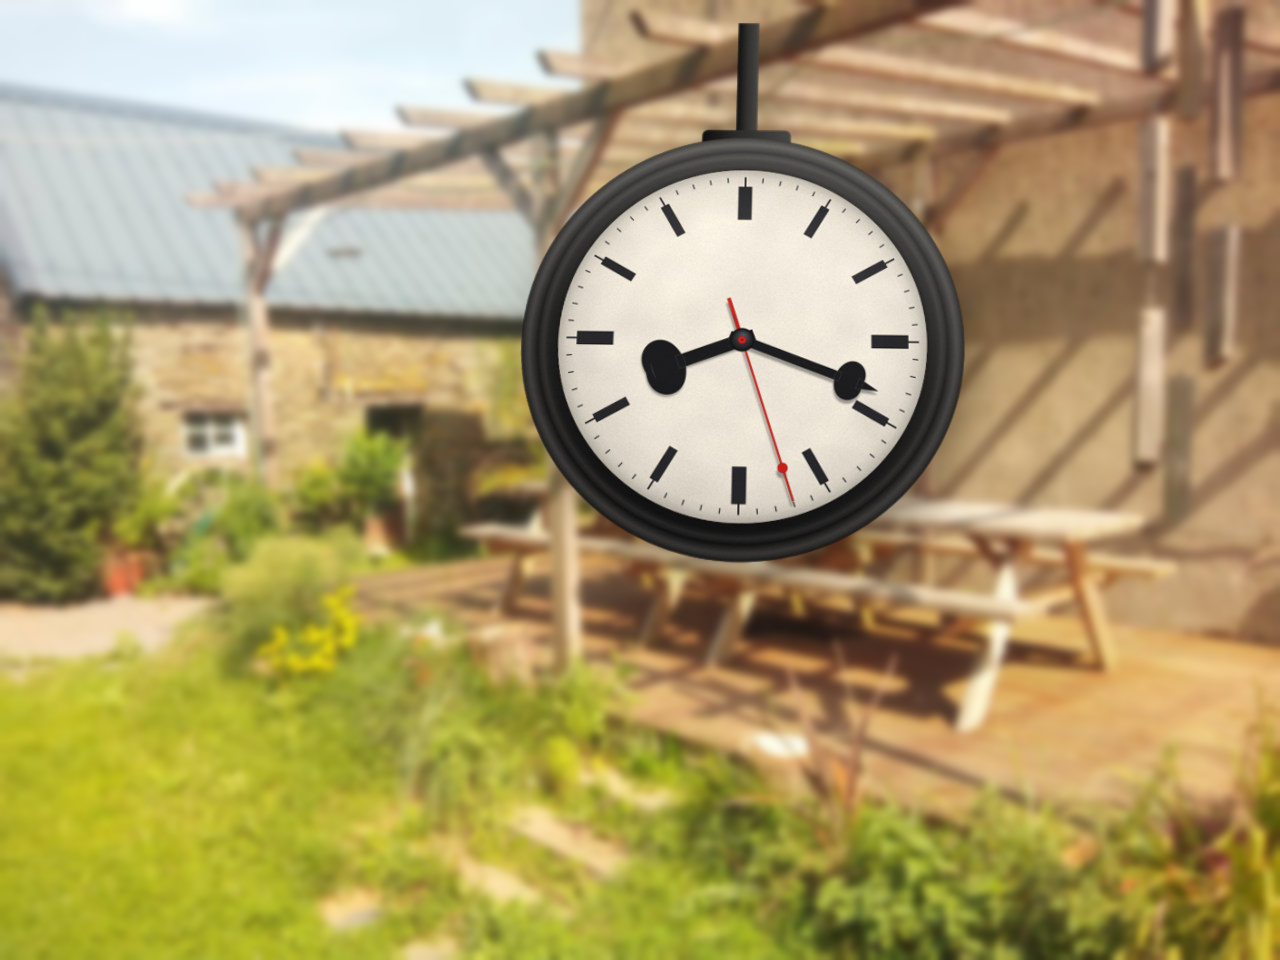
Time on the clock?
8:18:27
